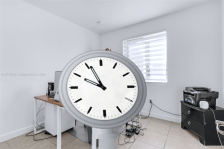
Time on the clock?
9:56
